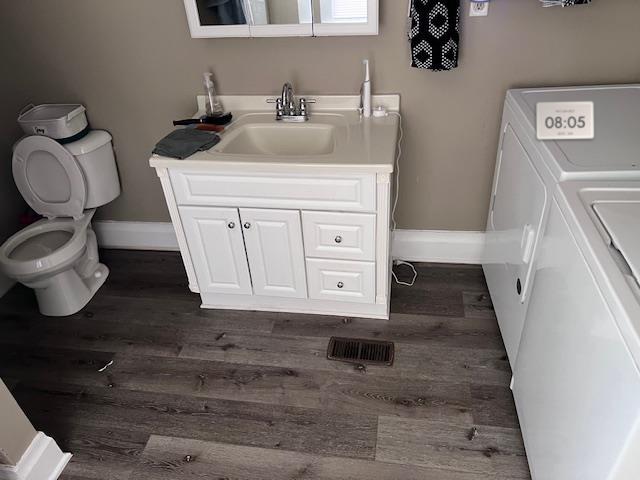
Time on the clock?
8:05
